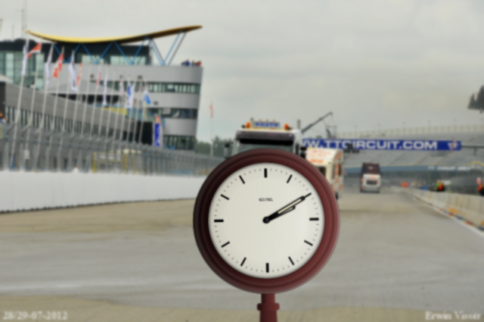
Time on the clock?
2:10
